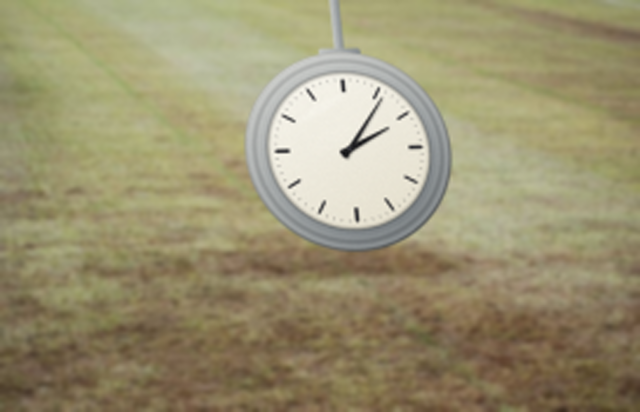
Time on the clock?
2:06
